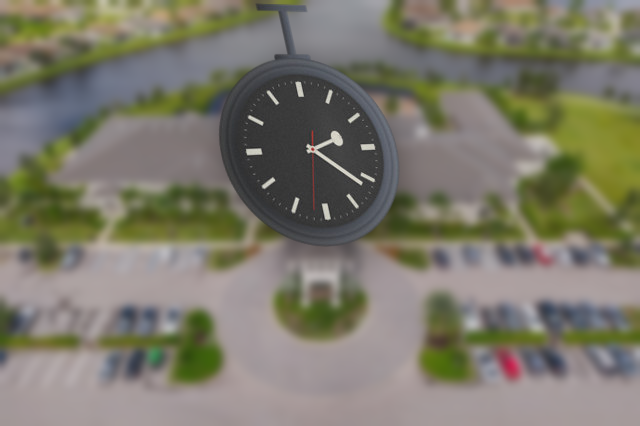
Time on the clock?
2:21:32
